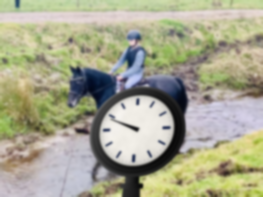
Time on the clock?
9:49
